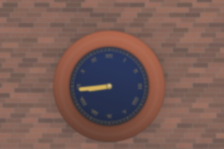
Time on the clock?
8:44
